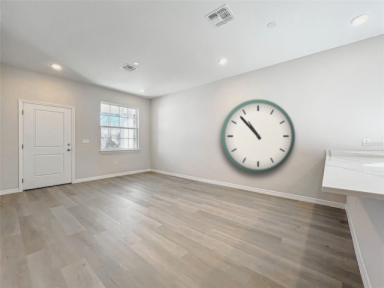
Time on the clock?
10:53
